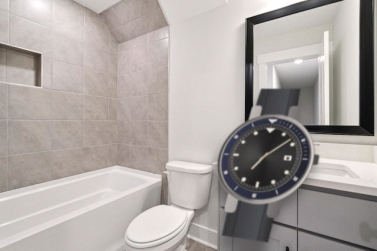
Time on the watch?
7:08
